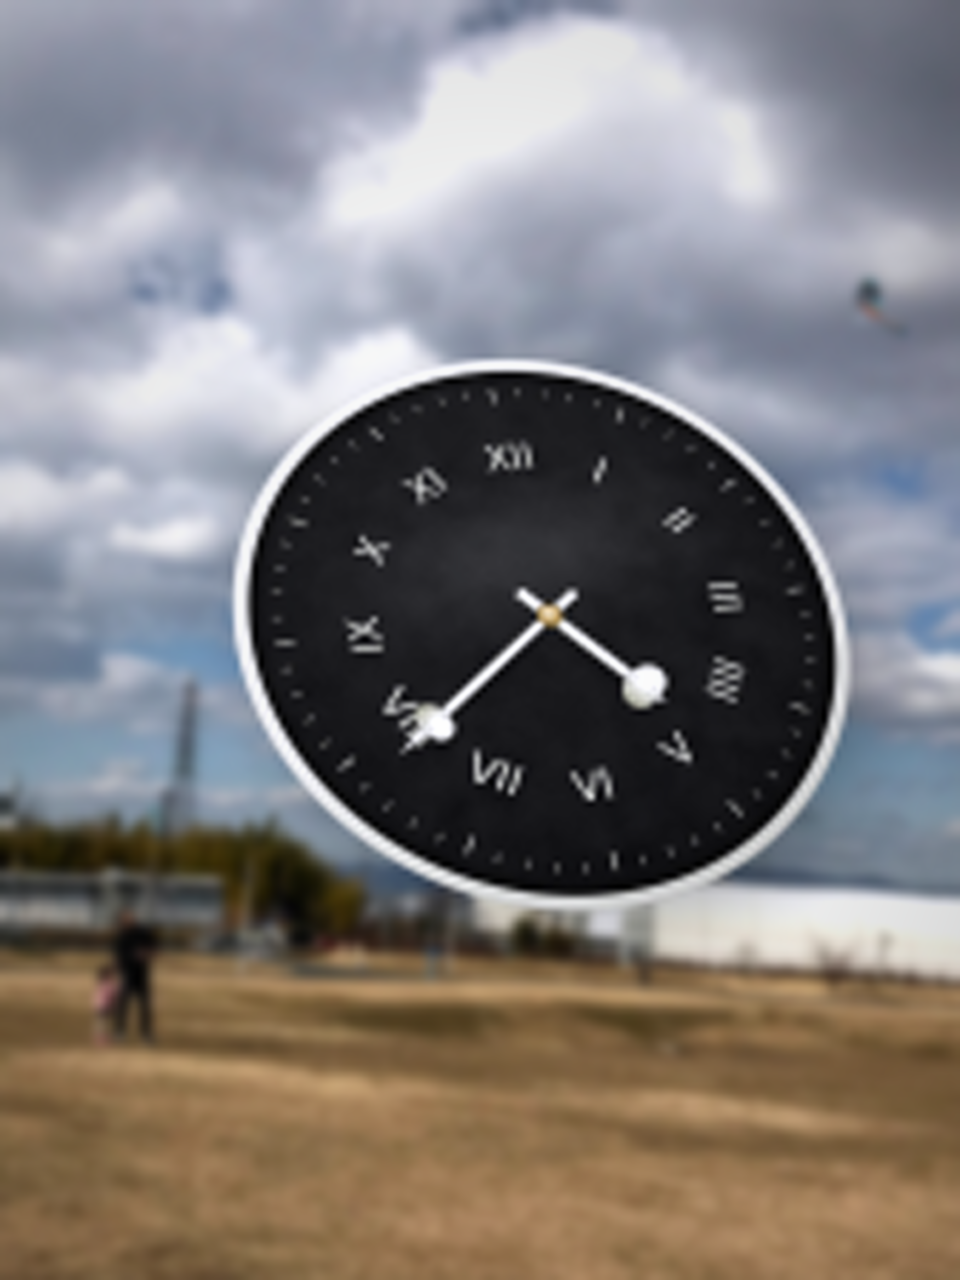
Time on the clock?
4:39
